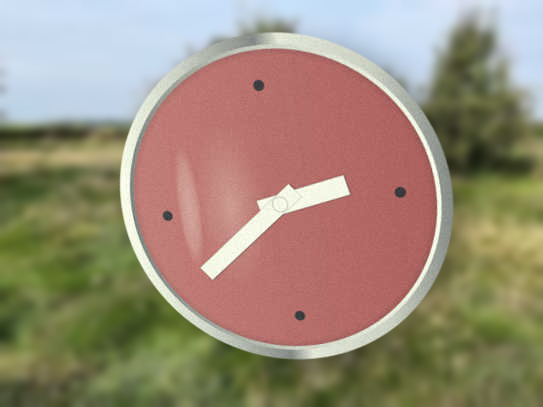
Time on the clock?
2:39
